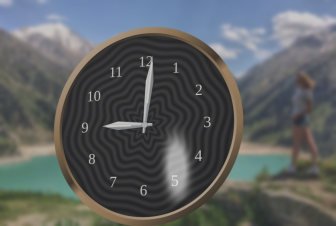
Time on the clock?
9:01
